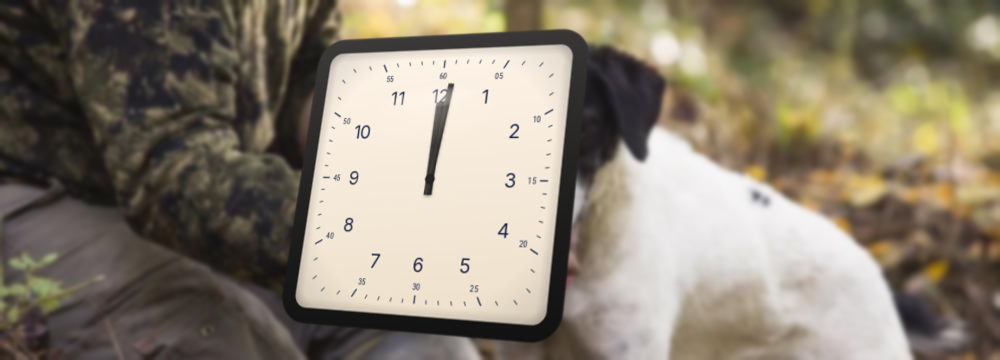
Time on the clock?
12:01
